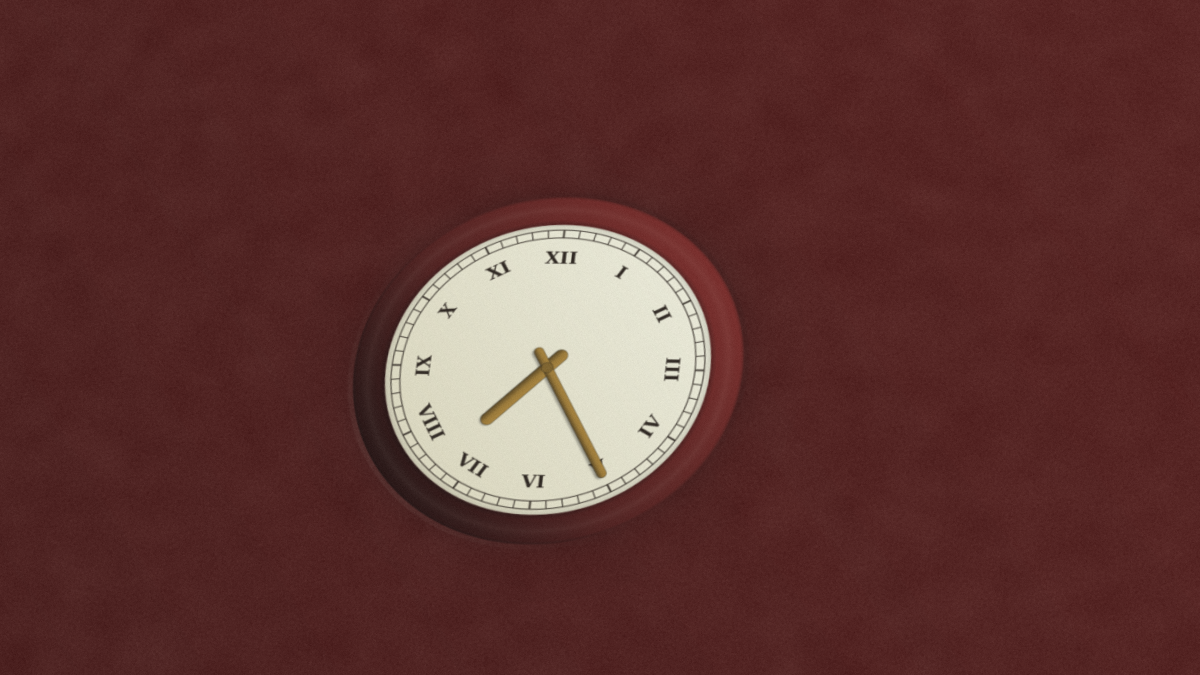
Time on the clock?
7:25
